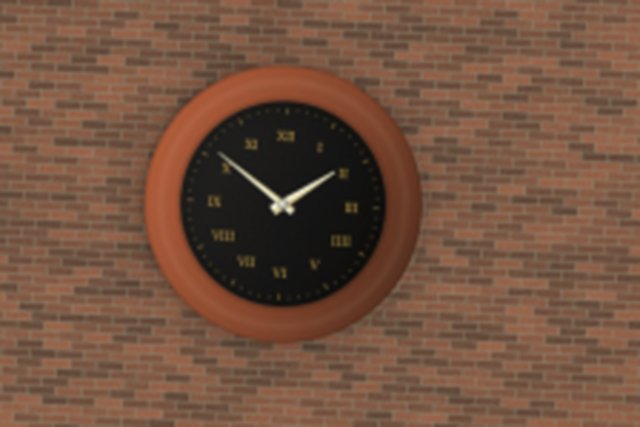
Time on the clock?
1:51
